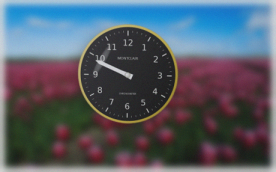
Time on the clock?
9:49
